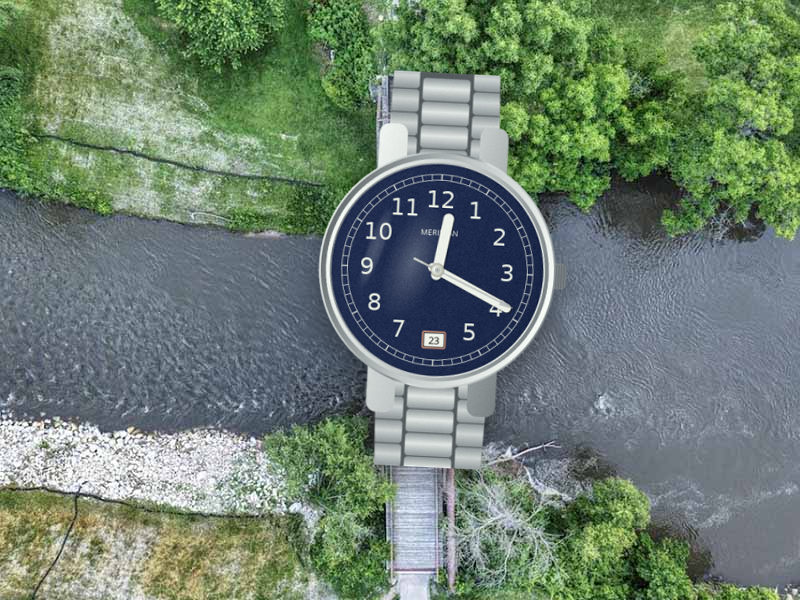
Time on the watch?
12:19:19
